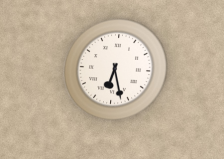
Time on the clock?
6:27
